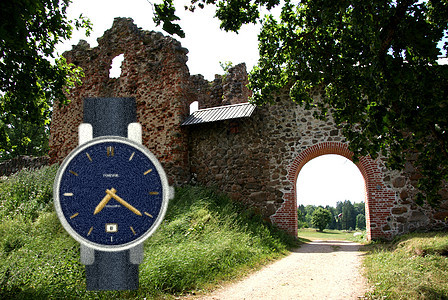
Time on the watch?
7:21
